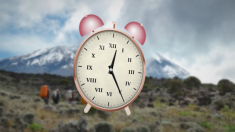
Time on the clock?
12:25
